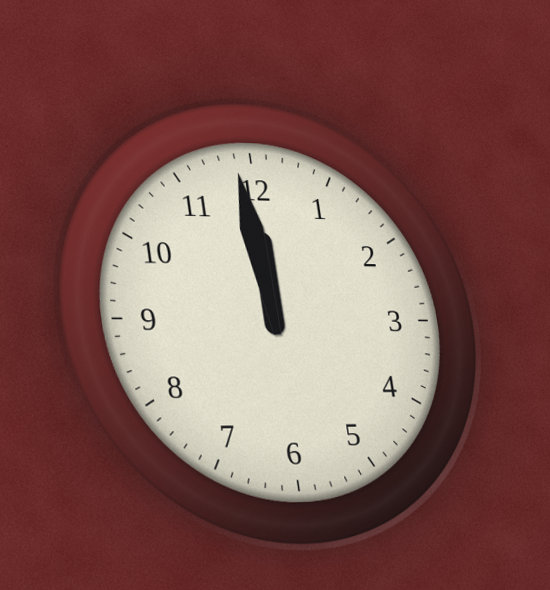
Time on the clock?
11:59
